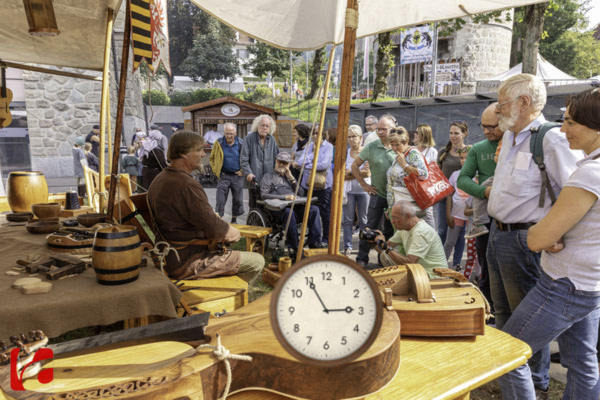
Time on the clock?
2:55
